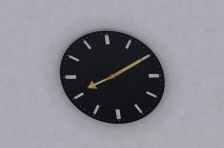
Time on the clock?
8:10
